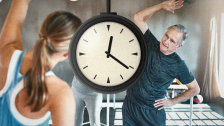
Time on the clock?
12:21
